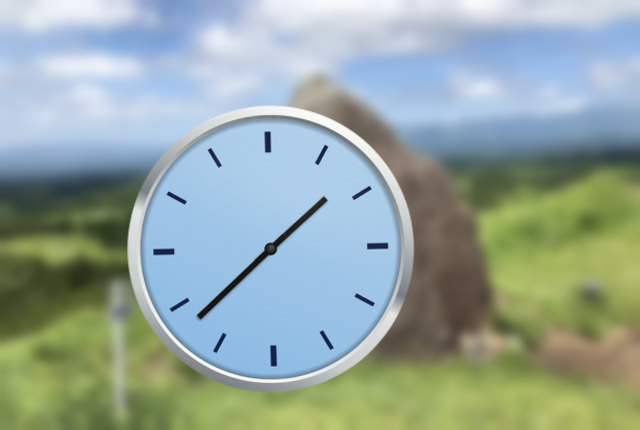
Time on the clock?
1:38
